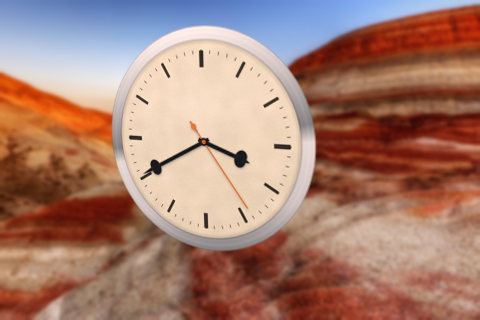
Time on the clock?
3:40:24
